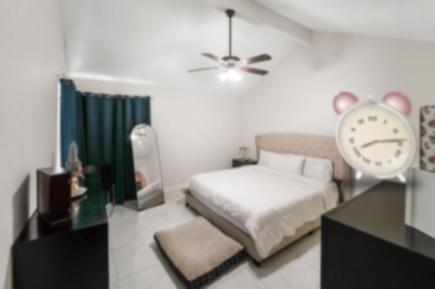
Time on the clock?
8:14
